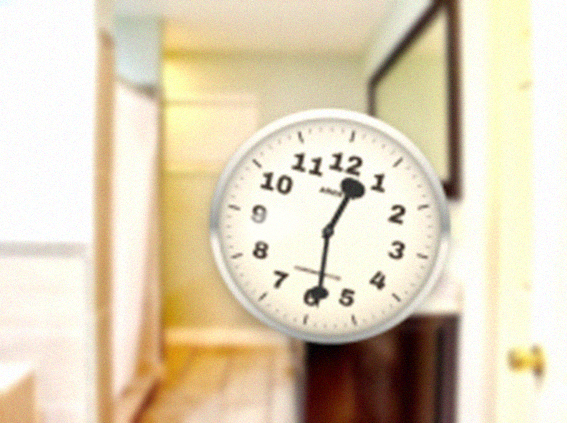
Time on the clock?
12:29
